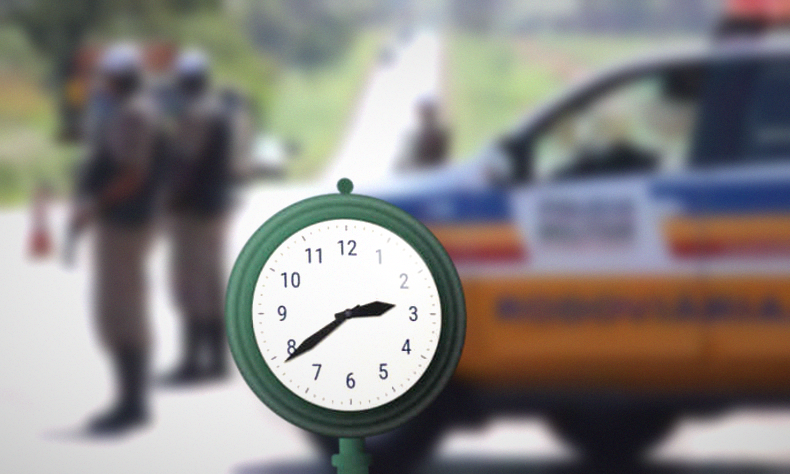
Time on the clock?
2:39
